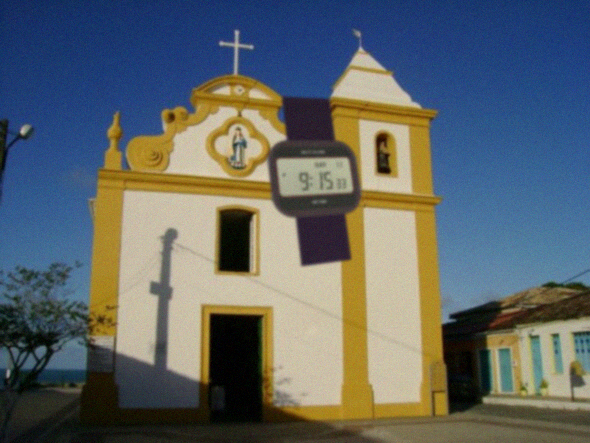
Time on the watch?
9:15
